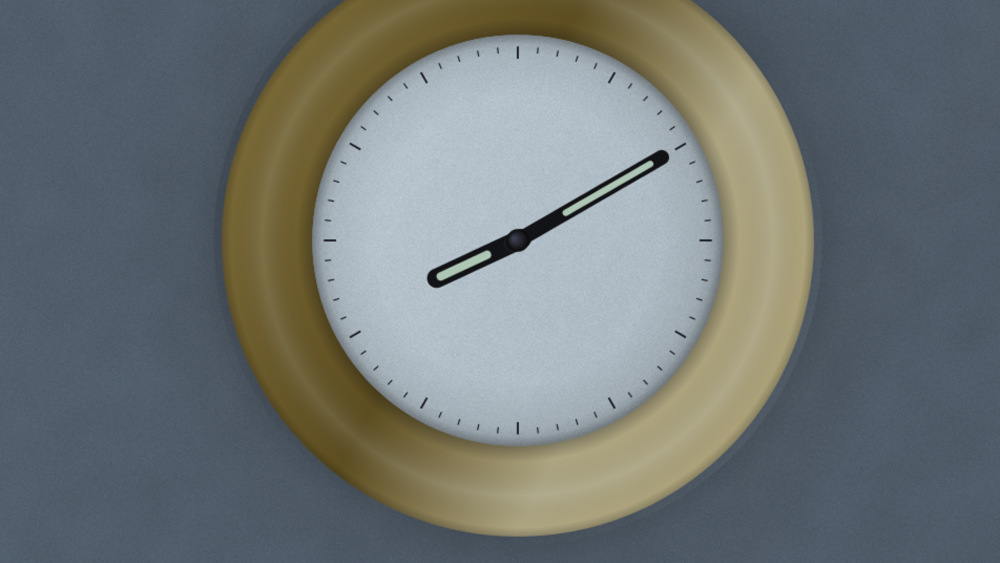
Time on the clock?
8:10
